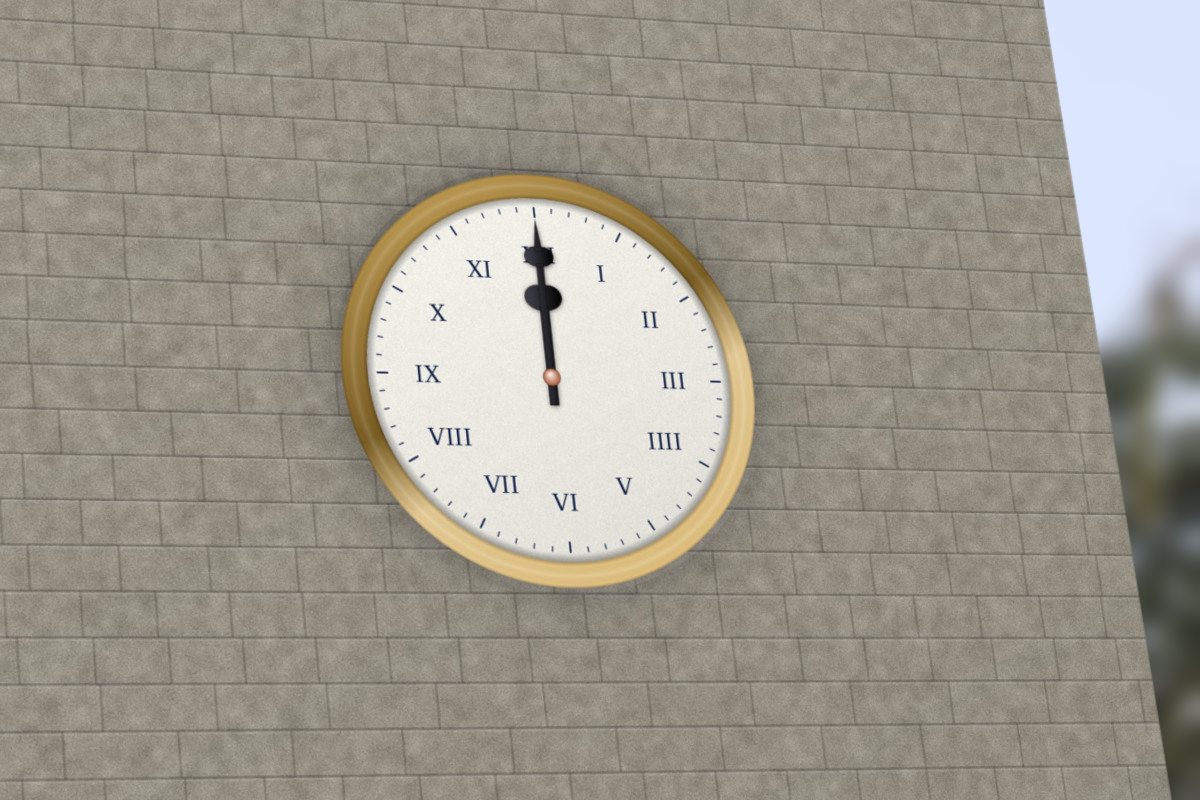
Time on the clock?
12:00
